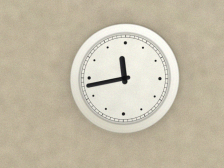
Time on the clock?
11:43
